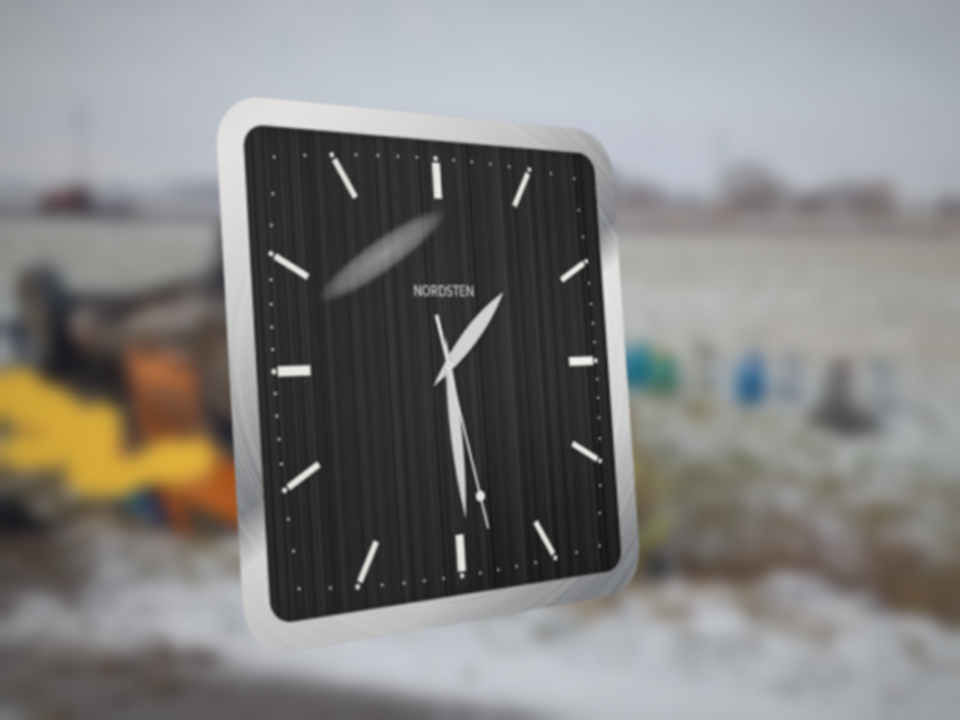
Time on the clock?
1:29:28
